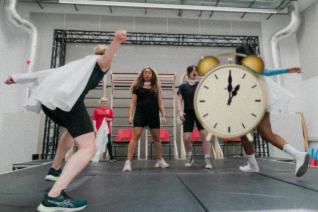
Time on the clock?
1:00
